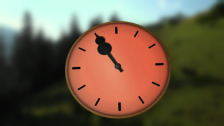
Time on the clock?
10:55
